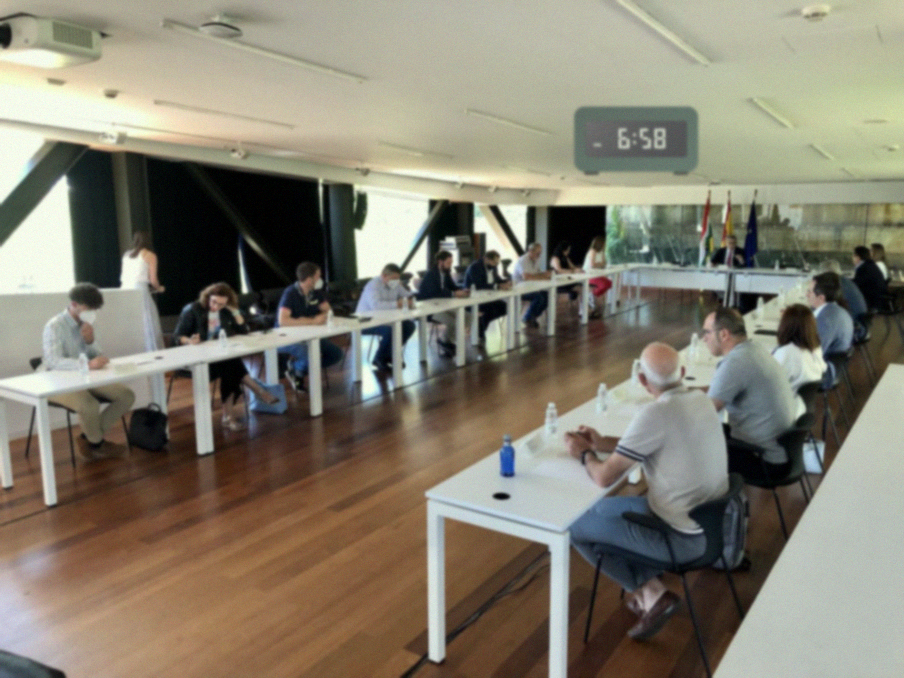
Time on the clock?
6:58
